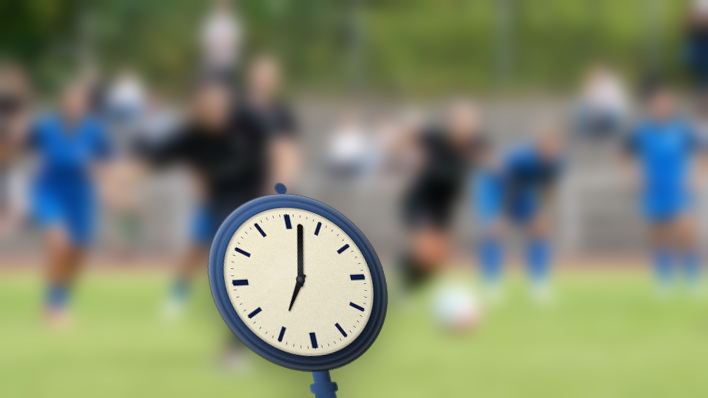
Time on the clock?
7:02
